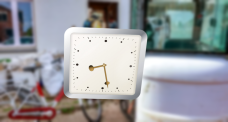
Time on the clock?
8:28
